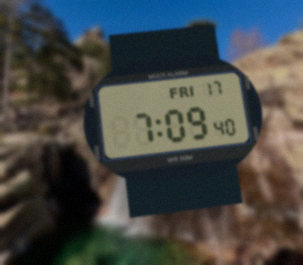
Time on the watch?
7:09:40
